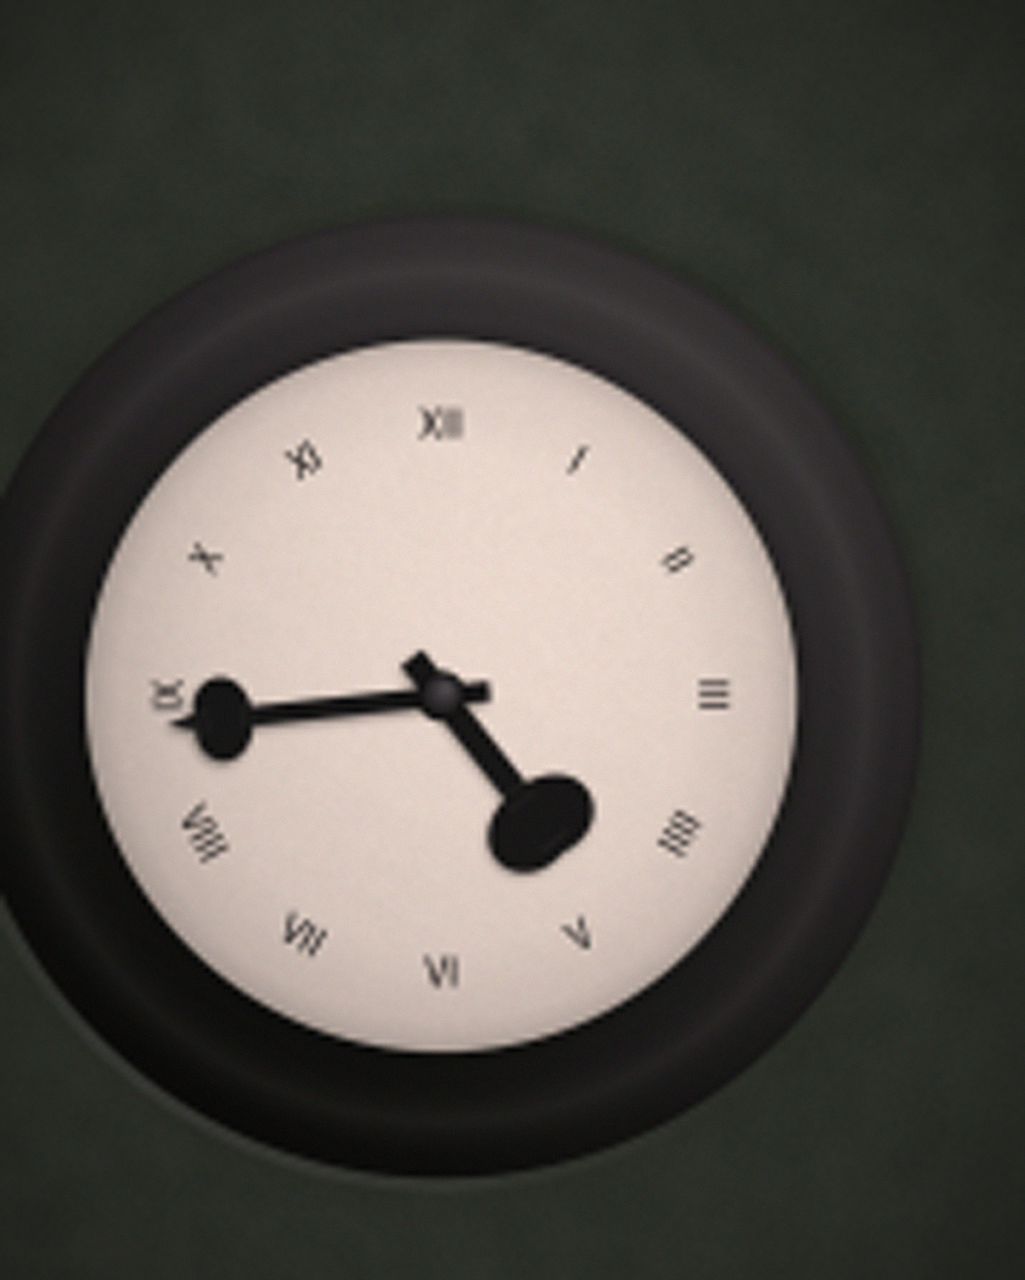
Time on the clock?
4:44
